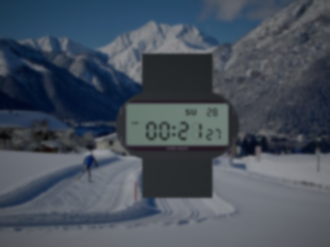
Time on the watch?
0:21:27
